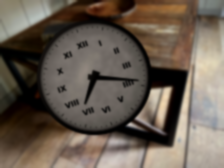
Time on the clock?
7:19
